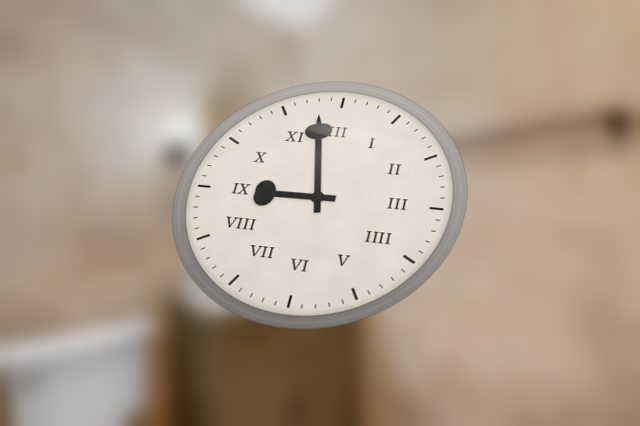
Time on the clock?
8:58
